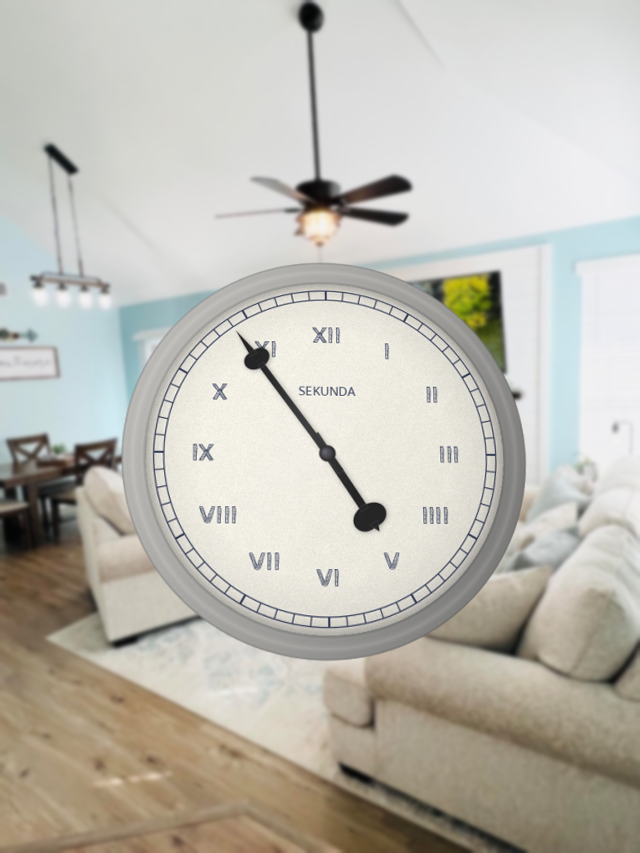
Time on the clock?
4:54
